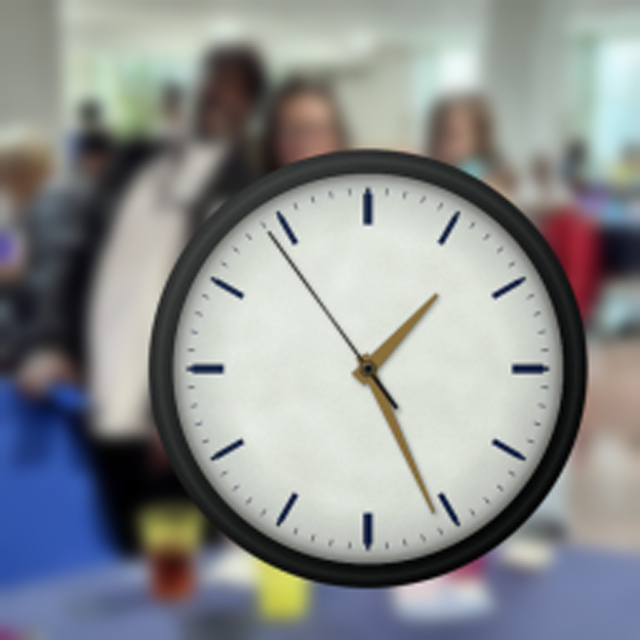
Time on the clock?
1:25:54
